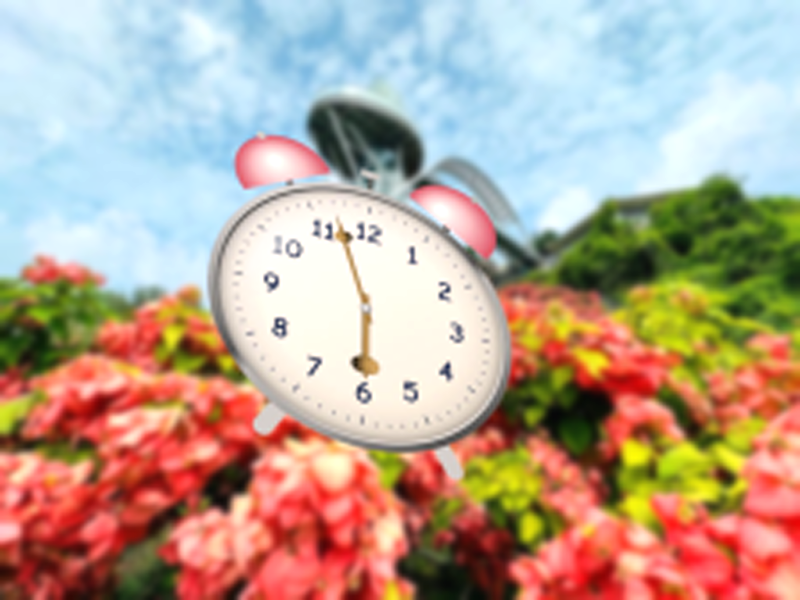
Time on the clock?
5:57
